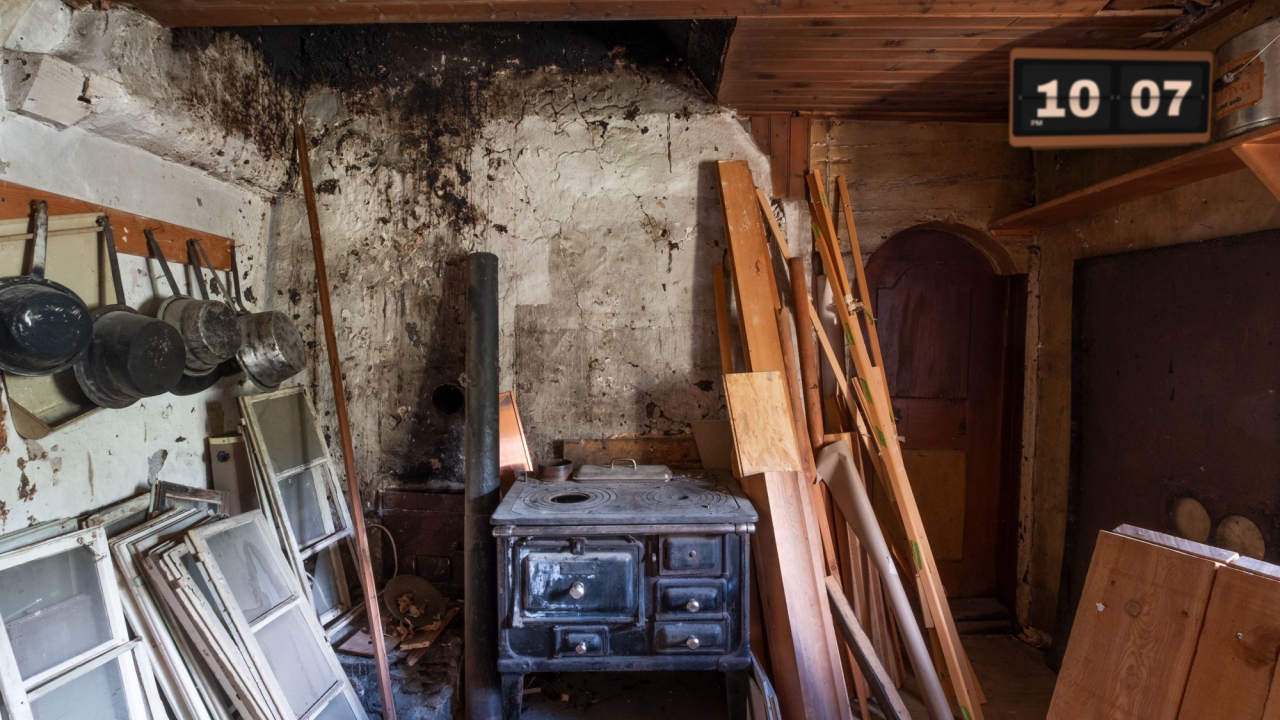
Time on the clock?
10:07
